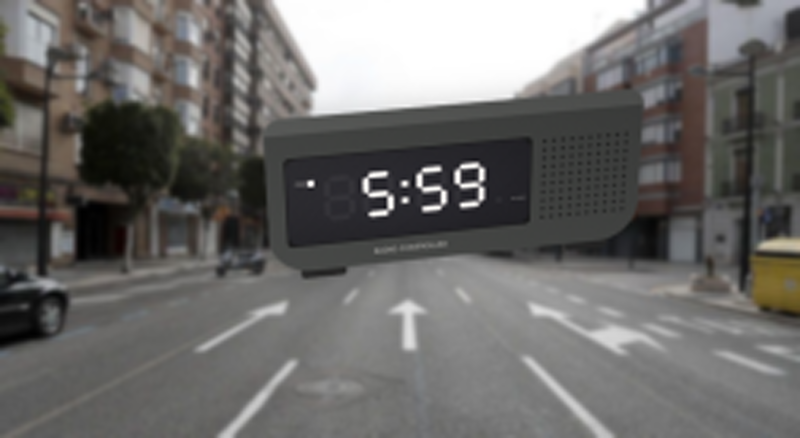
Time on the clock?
5:59
